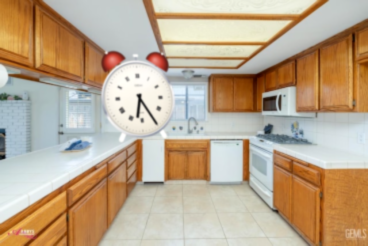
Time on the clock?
6:25
